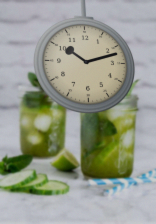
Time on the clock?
10:12
